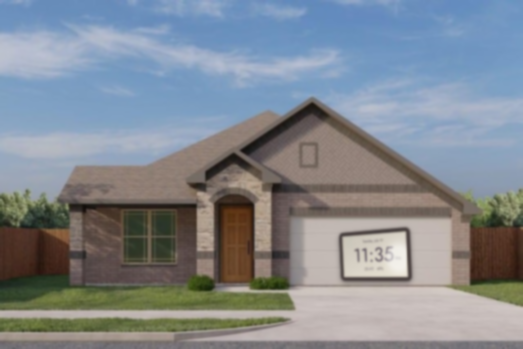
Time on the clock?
11:35
